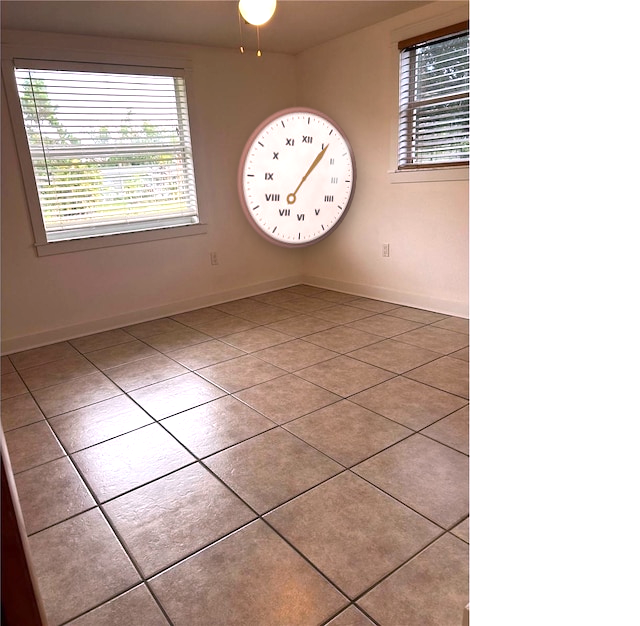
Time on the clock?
7:06
